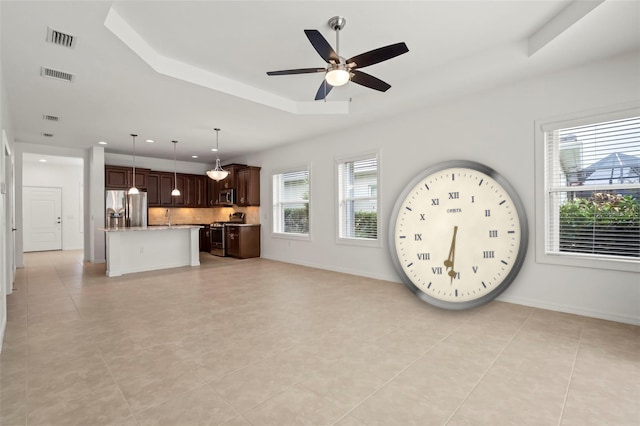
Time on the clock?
6:31
